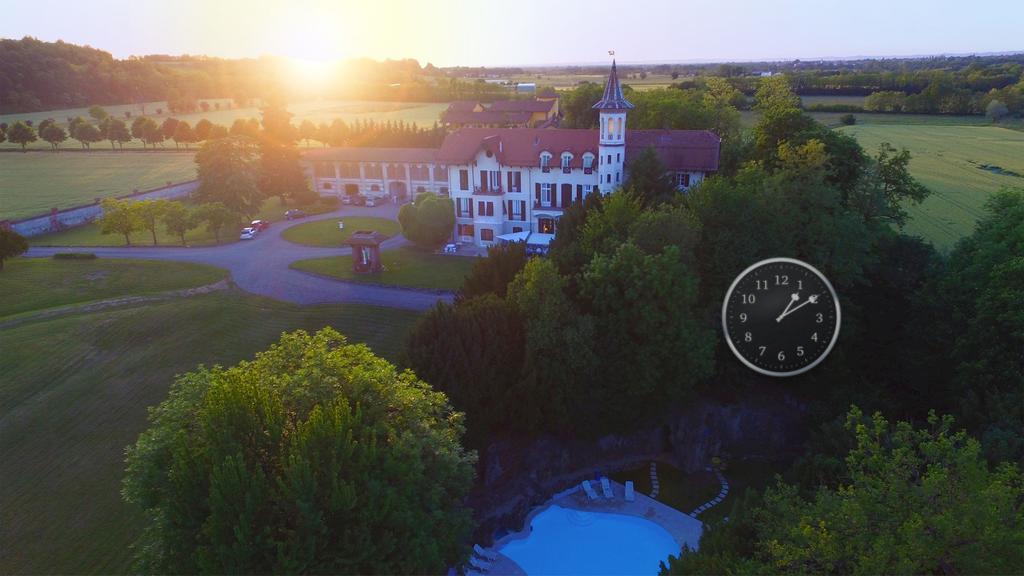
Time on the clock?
1:10
